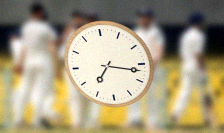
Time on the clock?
7:17
